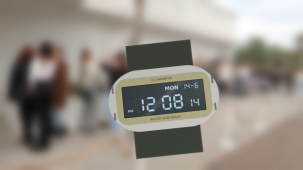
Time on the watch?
12:08:14
